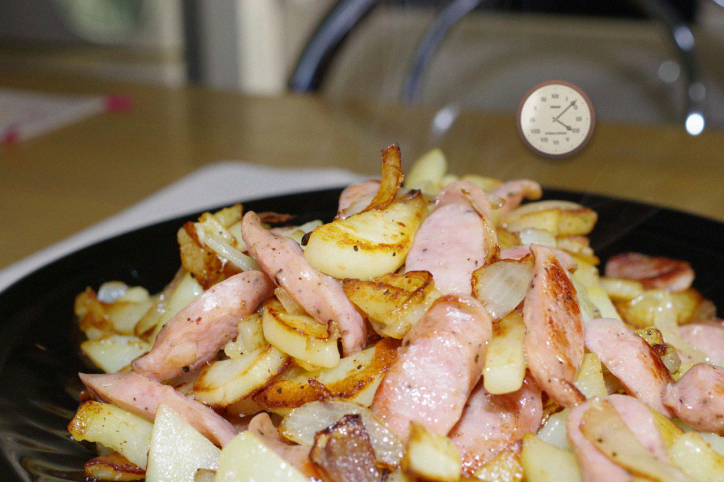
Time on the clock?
4:08
